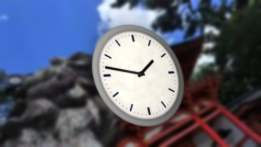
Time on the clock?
1:47
